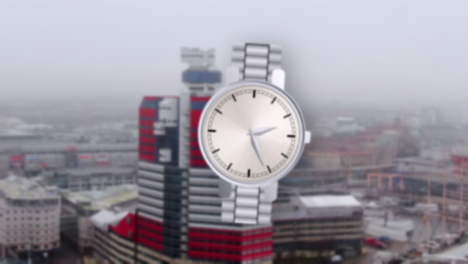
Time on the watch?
2:26
